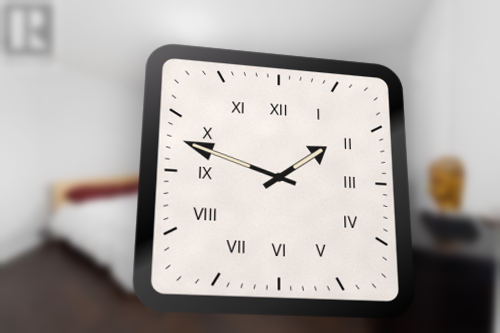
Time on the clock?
1:48
